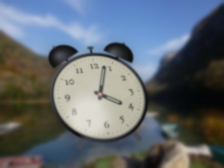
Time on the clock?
4:03
